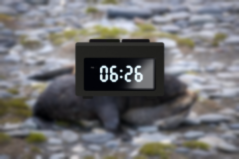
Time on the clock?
6:26
